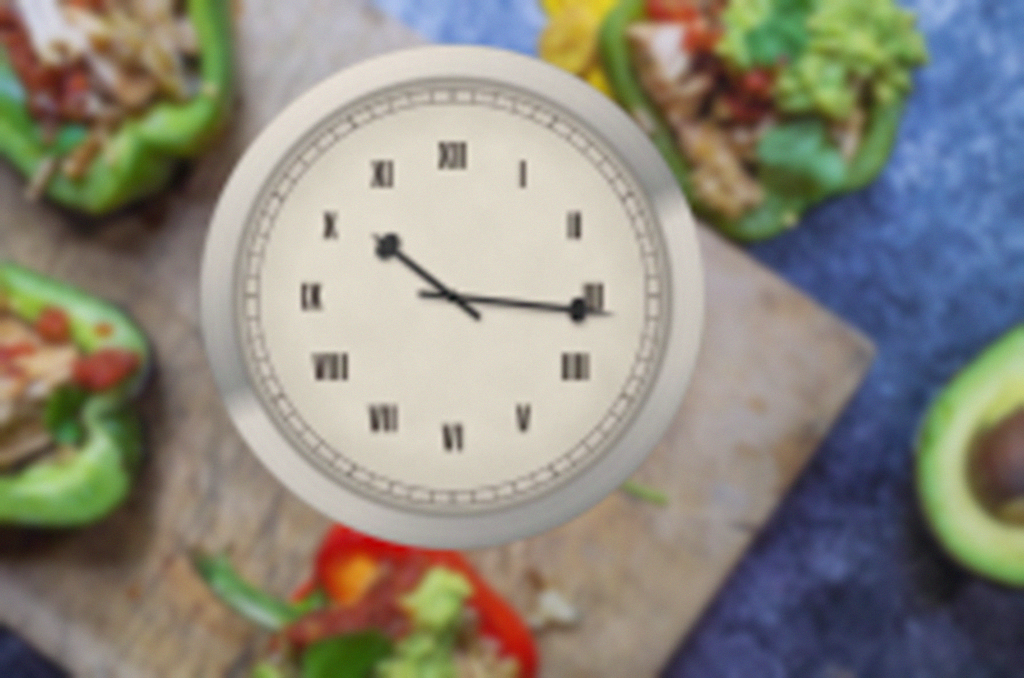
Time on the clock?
10:16
